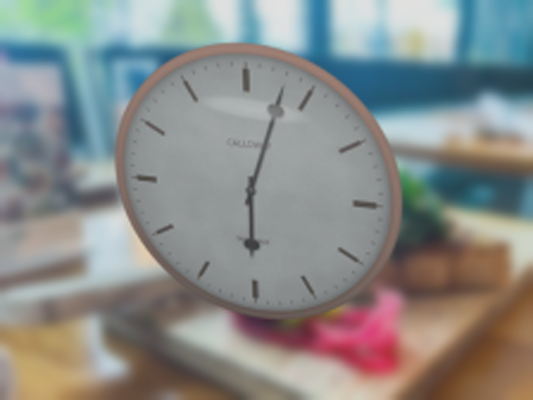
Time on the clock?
6:03
